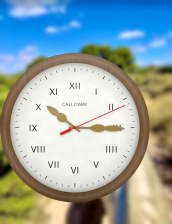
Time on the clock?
10:15:11
